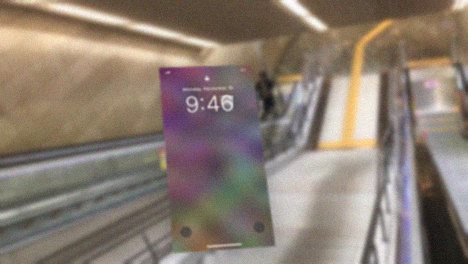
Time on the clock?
9:46
